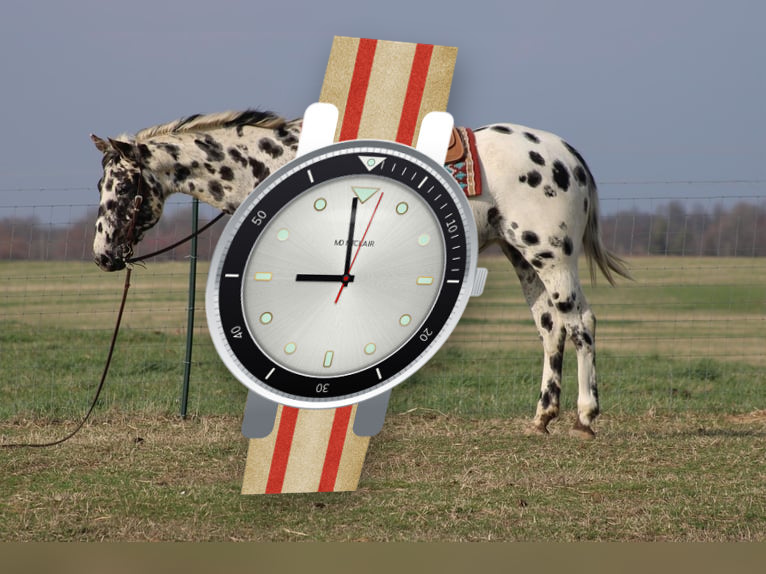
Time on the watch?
8:59:02
